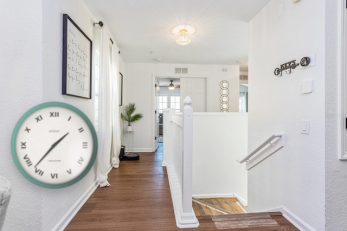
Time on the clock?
1:37
